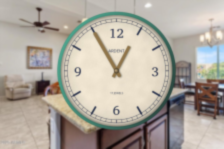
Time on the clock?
12:55
